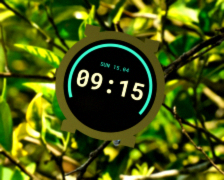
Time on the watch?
9:15
